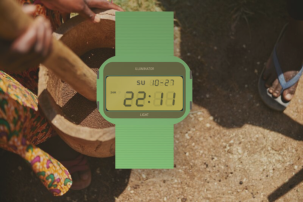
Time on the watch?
22:11
